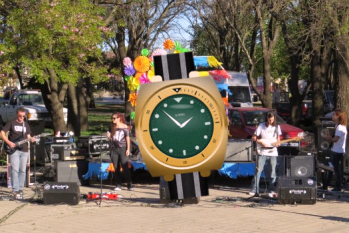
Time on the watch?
1:53
